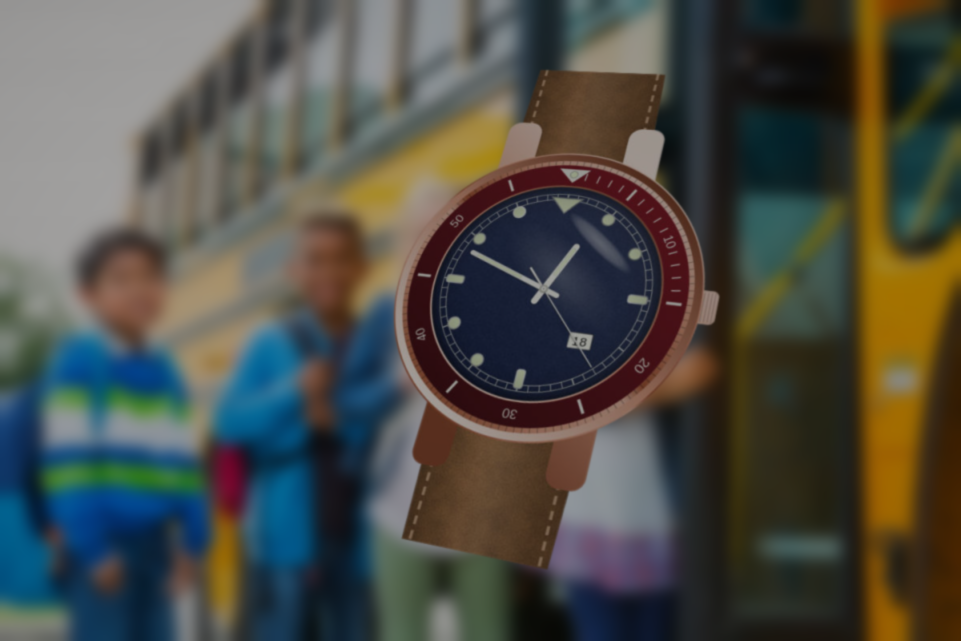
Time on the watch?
12:48:23
